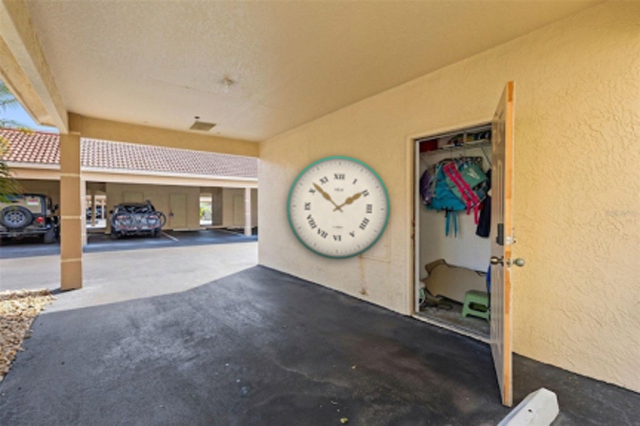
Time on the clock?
1:52
